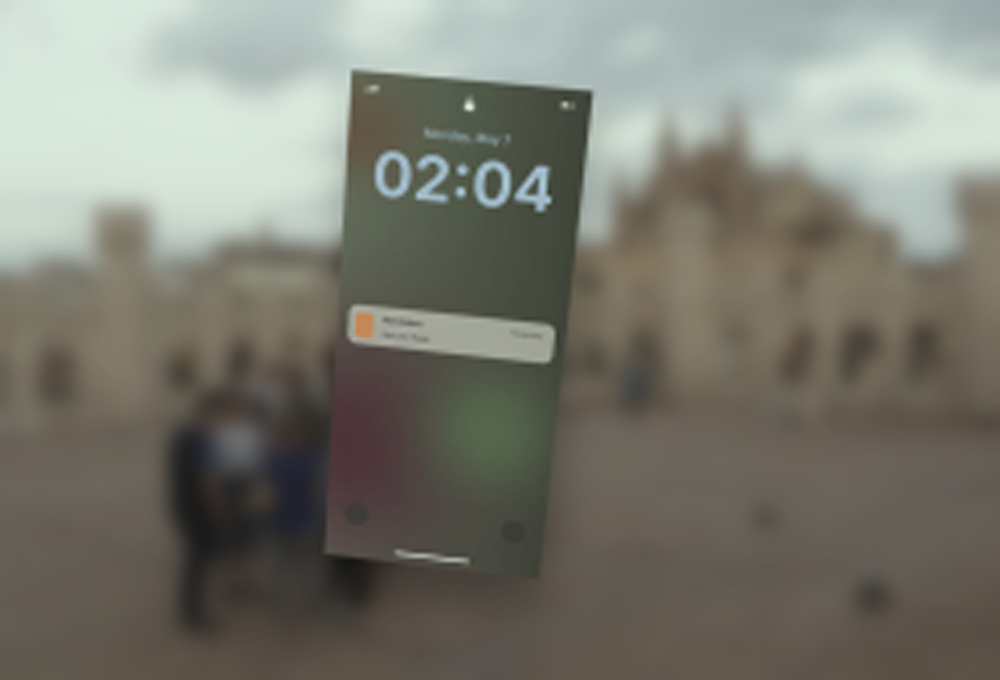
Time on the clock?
2:04
